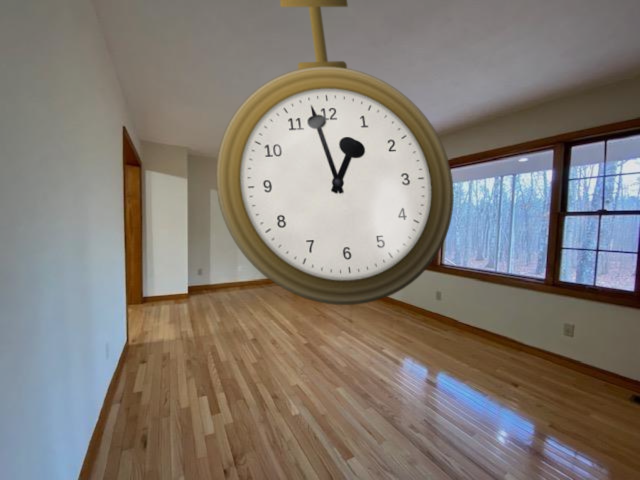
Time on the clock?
12:58
